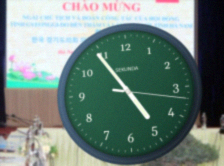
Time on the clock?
4:54:17
